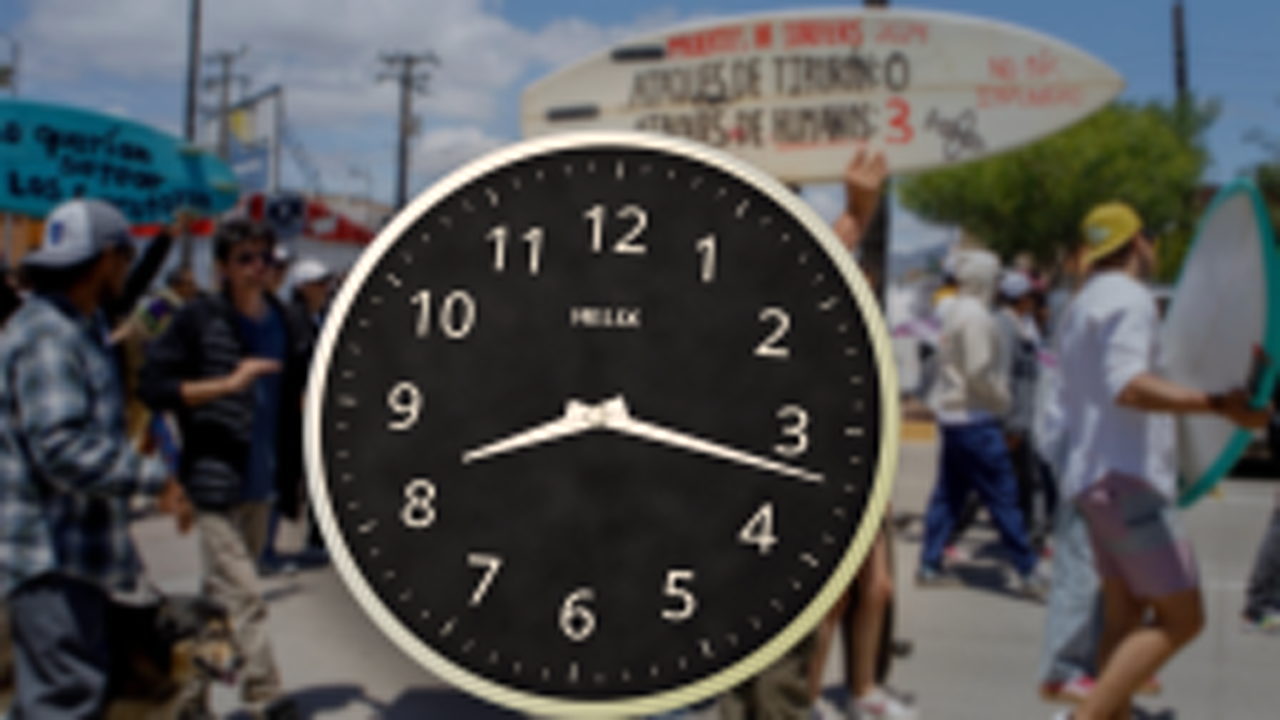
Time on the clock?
8:17
